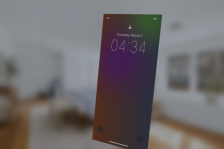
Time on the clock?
4:34
